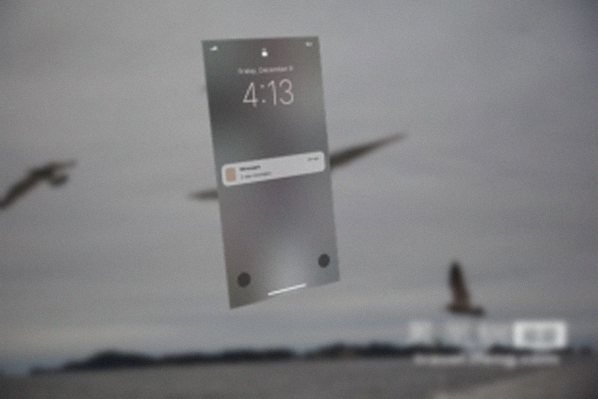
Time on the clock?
4:13
